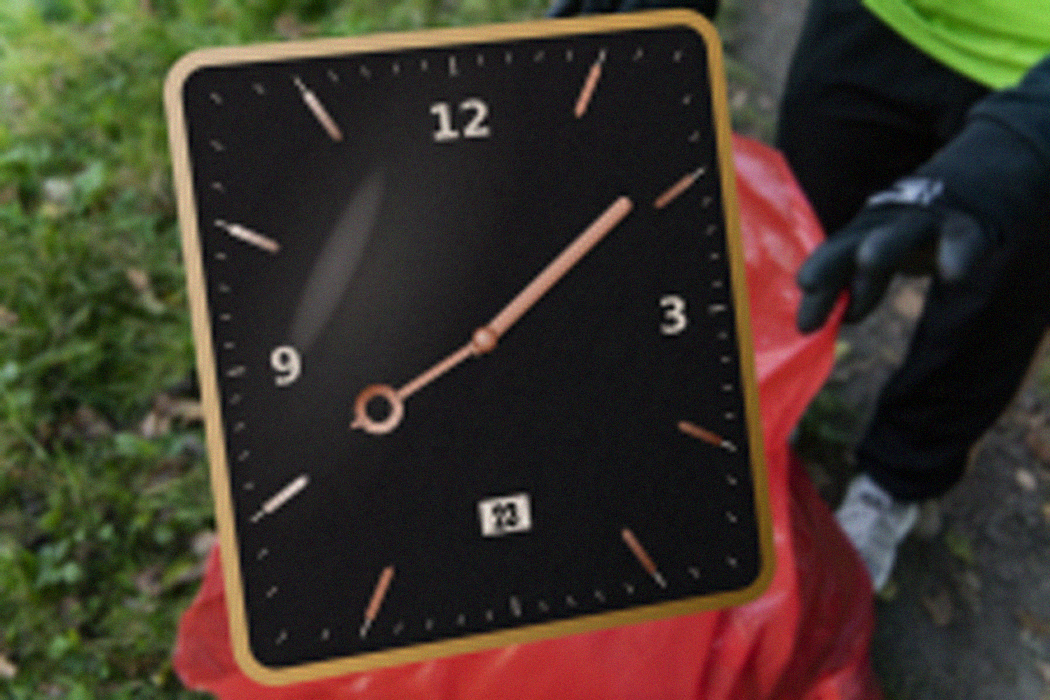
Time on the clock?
8:09
